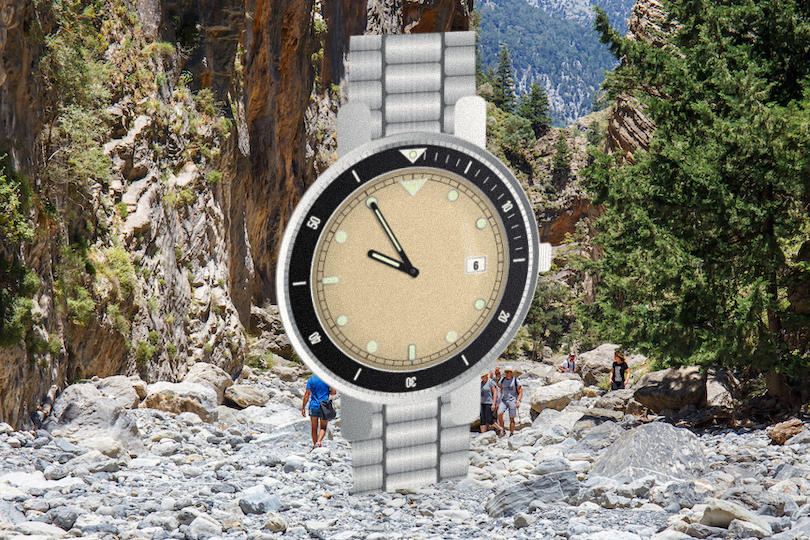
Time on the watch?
9:55
